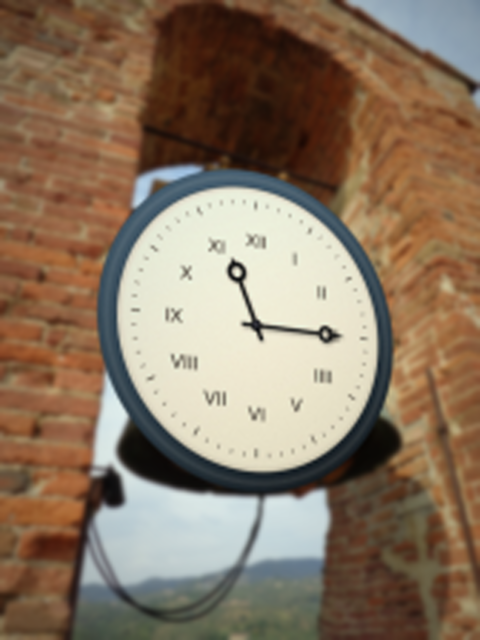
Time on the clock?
11:15
